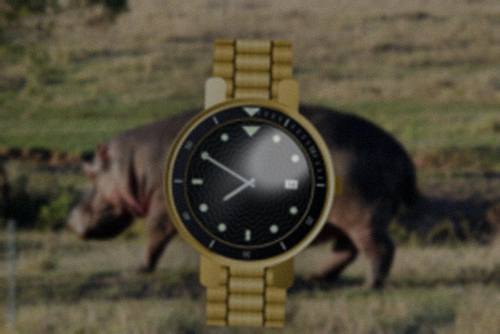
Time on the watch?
7:50
